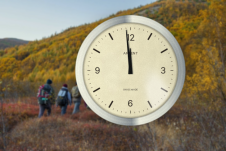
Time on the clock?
11:59
